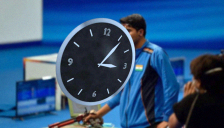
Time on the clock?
3:06
